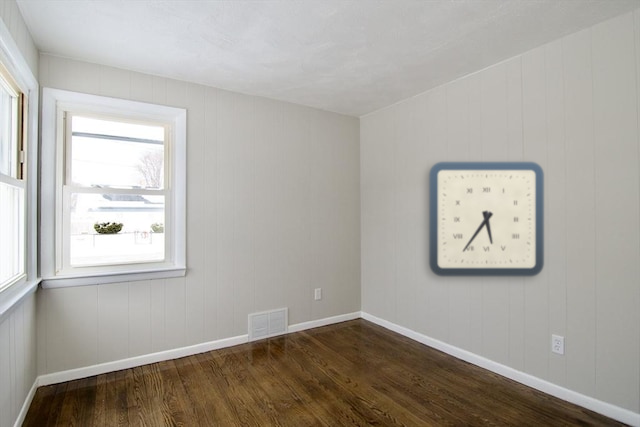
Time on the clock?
5:36
